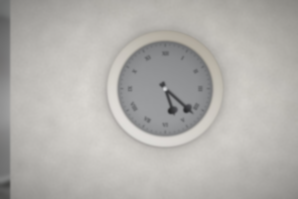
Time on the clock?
5:22
